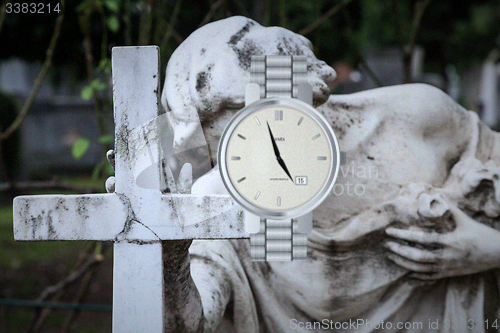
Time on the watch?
4:57
